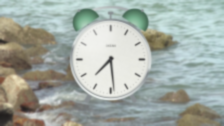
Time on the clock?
7:29
